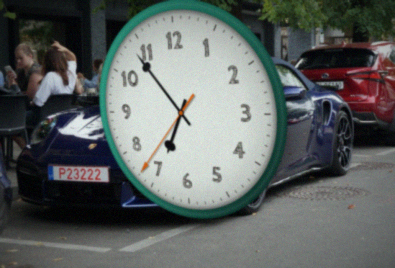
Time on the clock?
6:53:37
